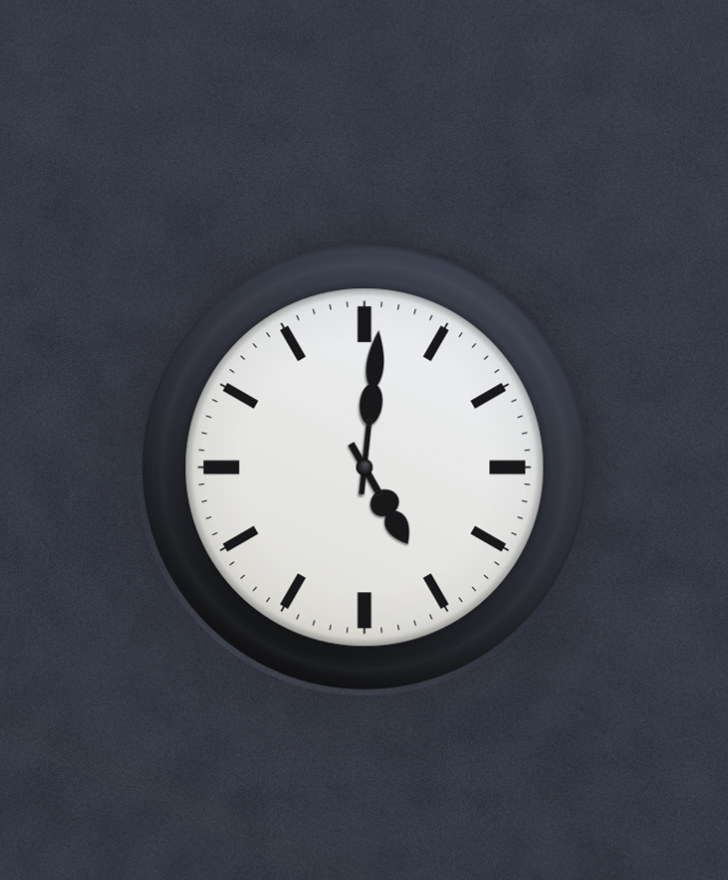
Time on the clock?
5:01
